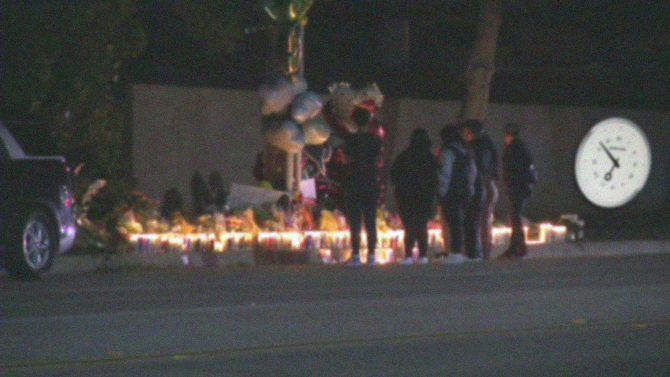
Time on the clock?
6:52
